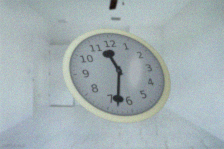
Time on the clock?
11:33
